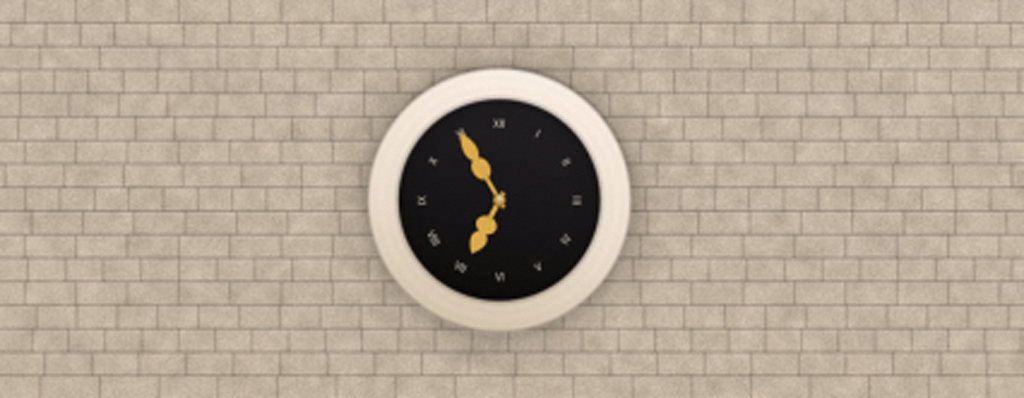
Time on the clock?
6:55
